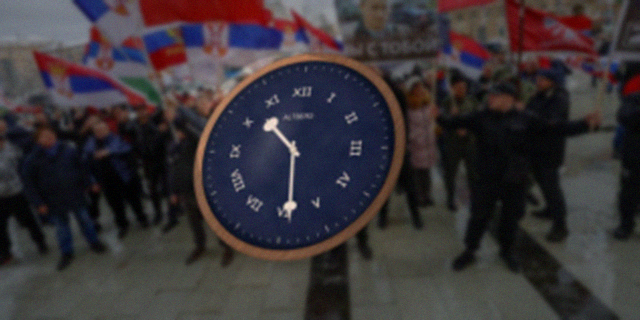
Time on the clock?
10:29
